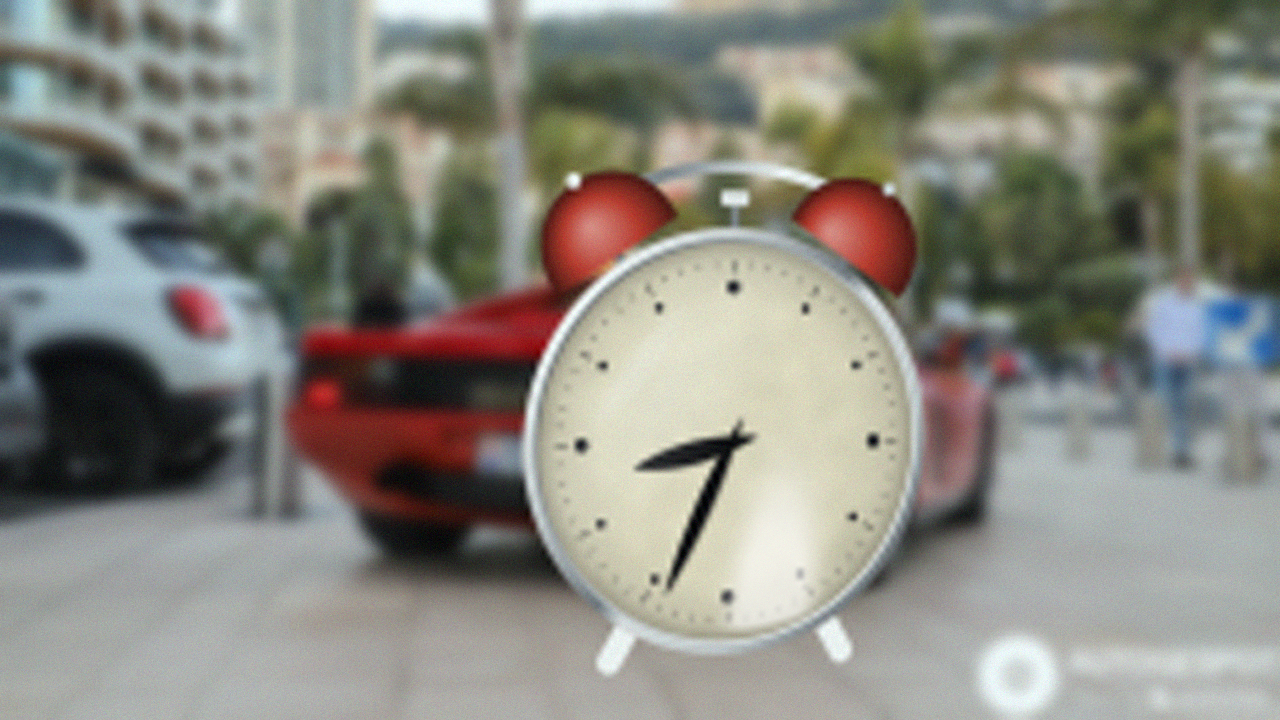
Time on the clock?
8:34
